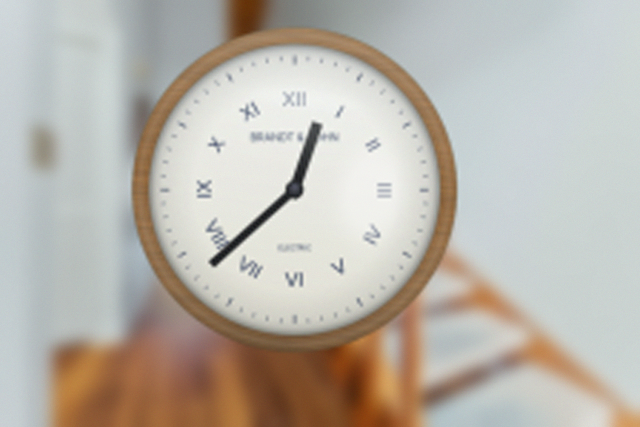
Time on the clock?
12:38
